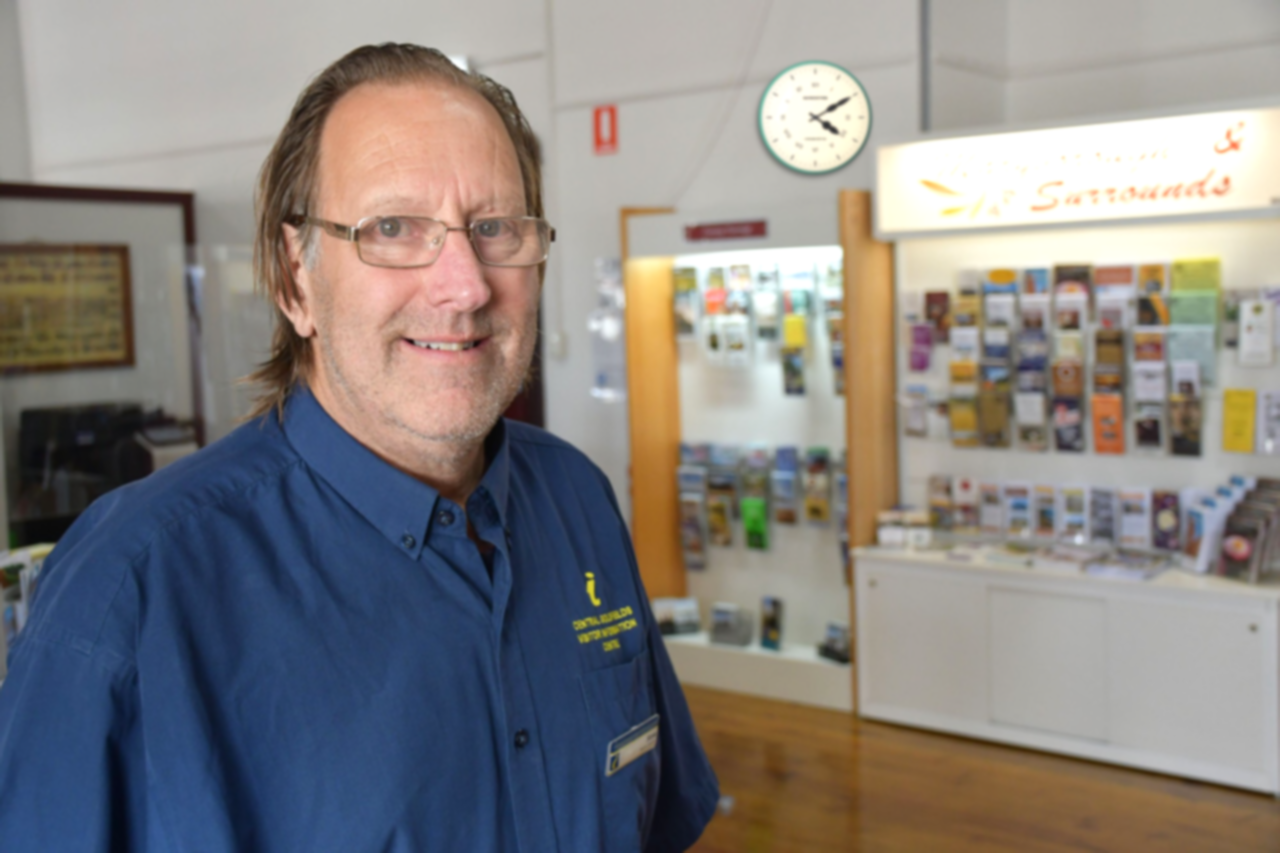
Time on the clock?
4:10
